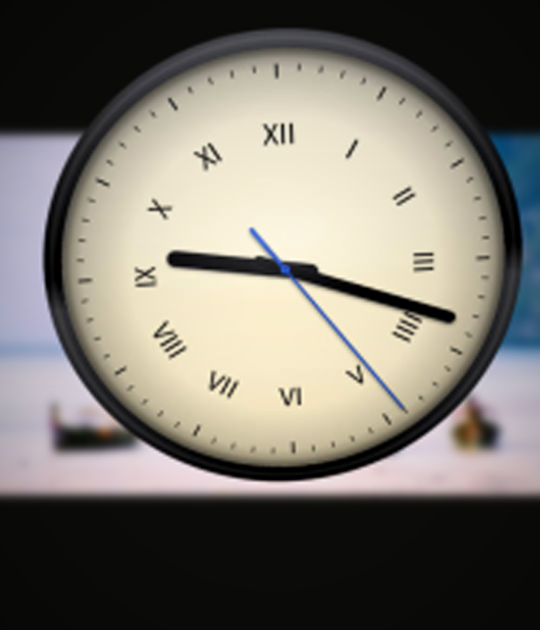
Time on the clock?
9:18:24
